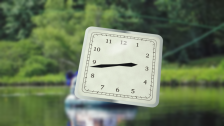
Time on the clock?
2:43
